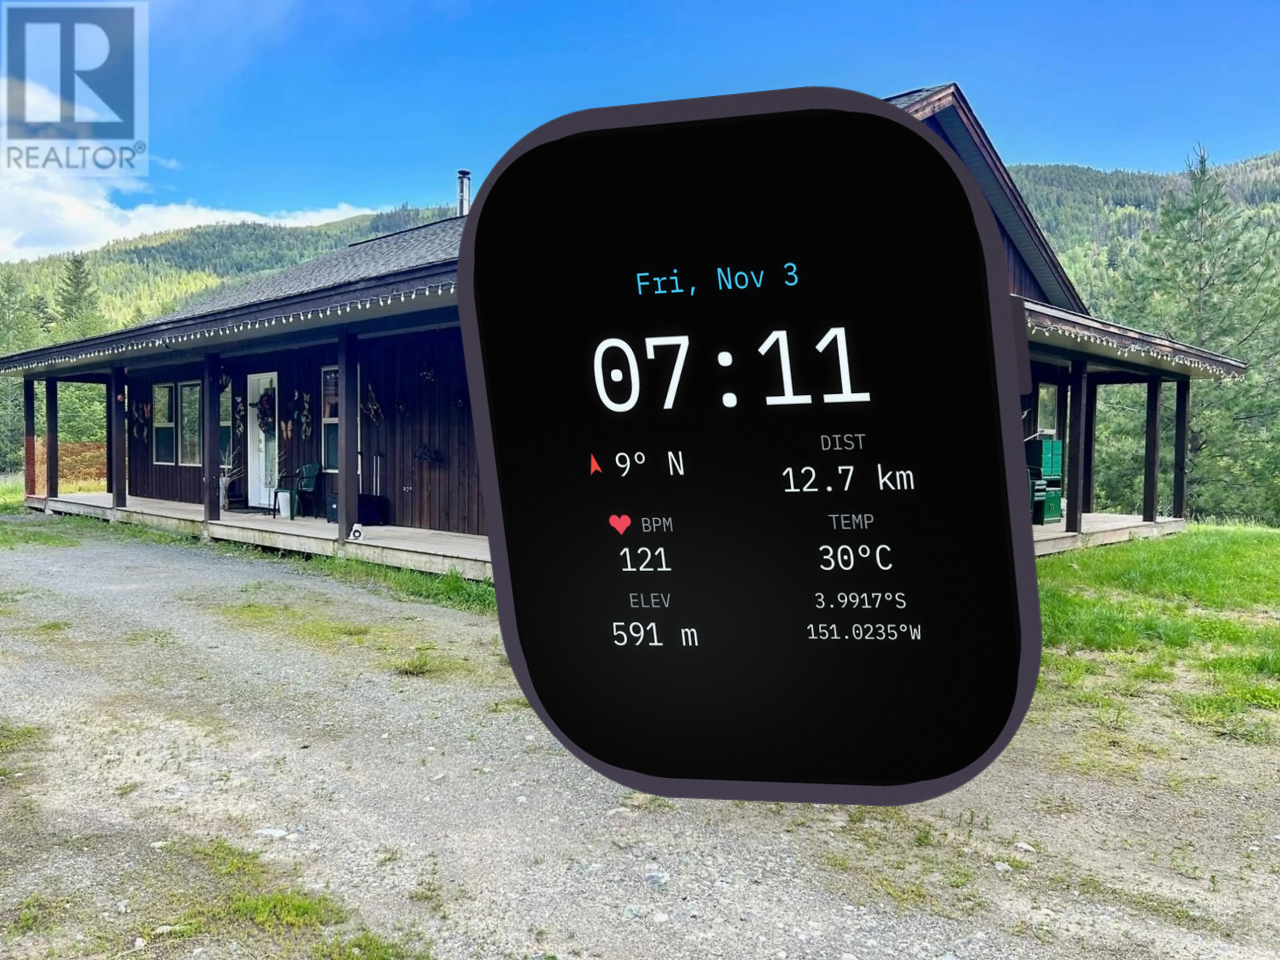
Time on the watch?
7:11
